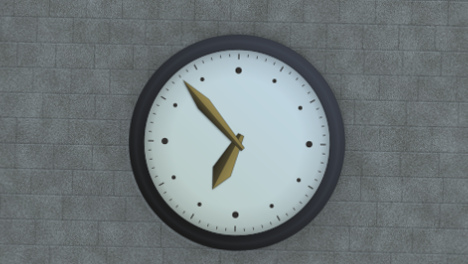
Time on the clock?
6:53
